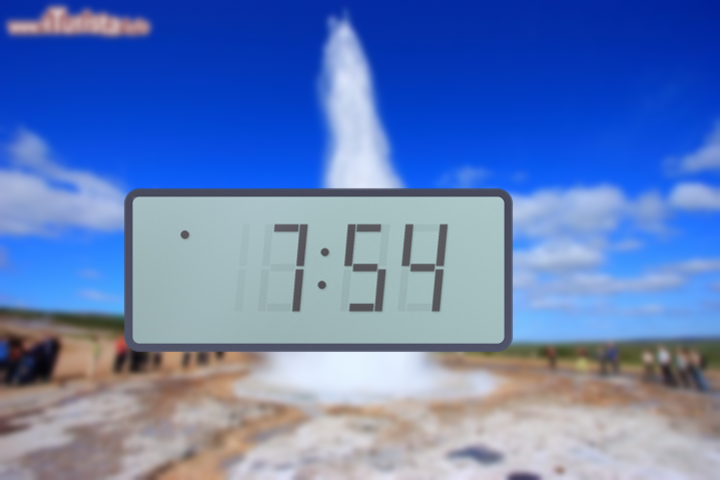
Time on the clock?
7:54
